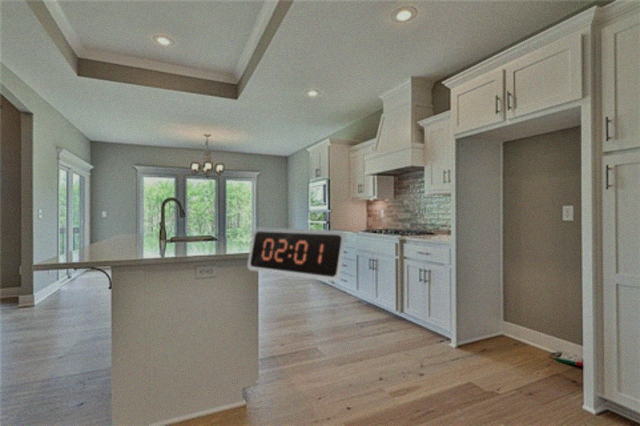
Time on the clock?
2:01
